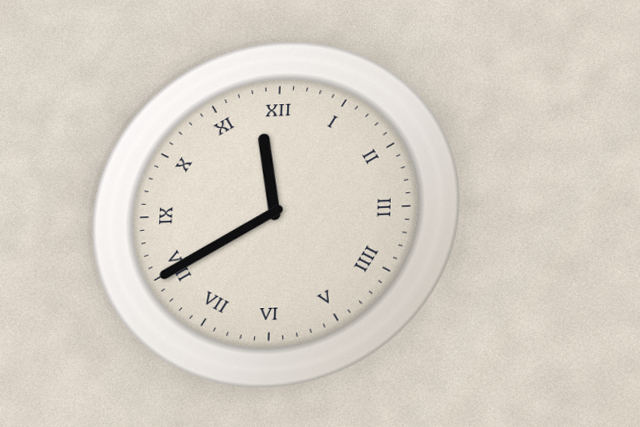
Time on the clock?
11:40
